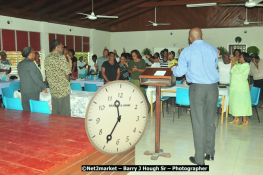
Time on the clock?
11:35
